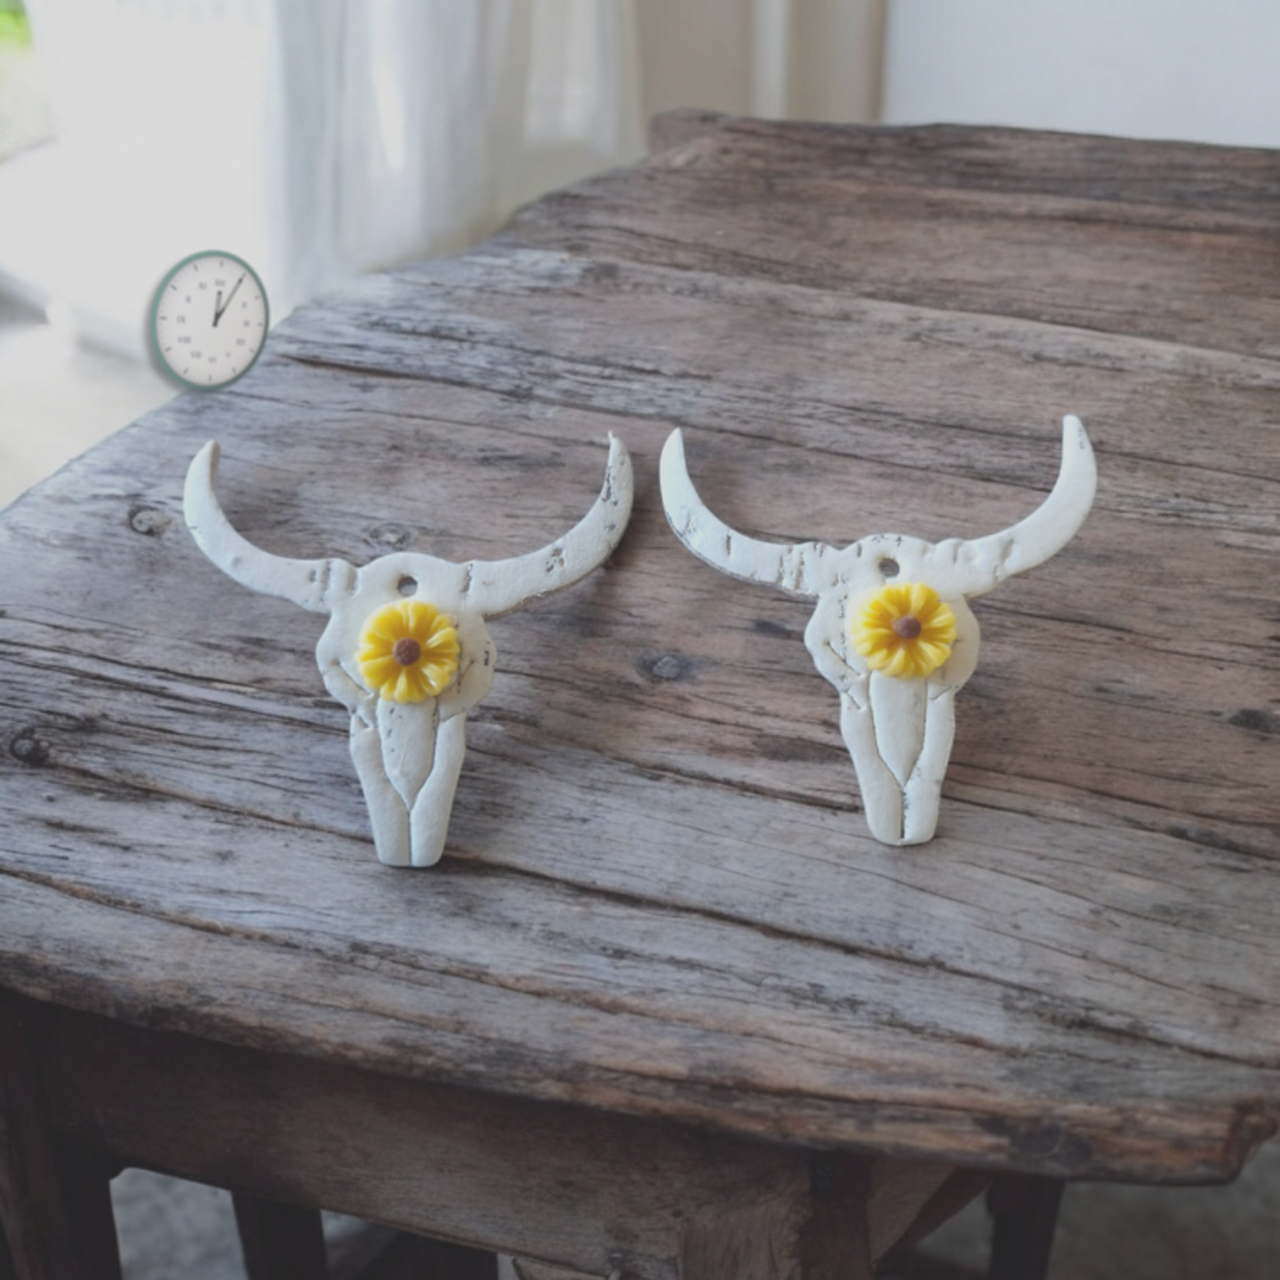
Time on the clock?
12:05
